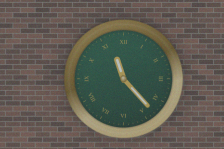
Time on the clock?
11:23
